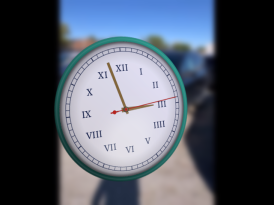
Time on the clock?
2:57:14
